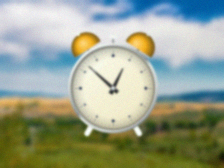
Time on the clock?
12:52
